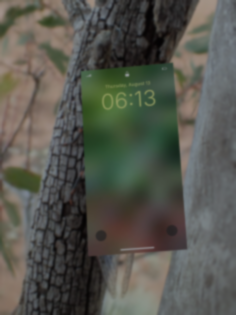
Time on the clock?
6:13
